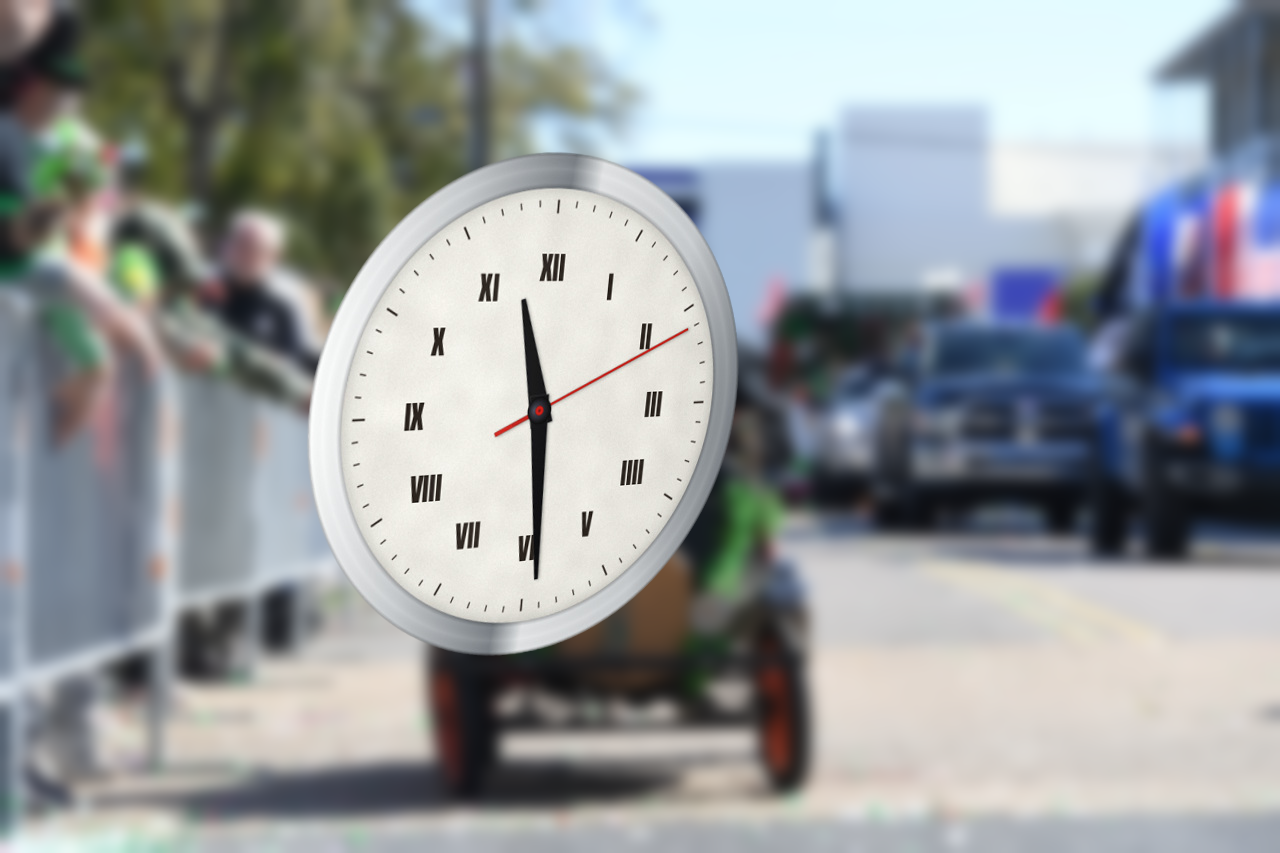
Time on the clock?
11:29:11
